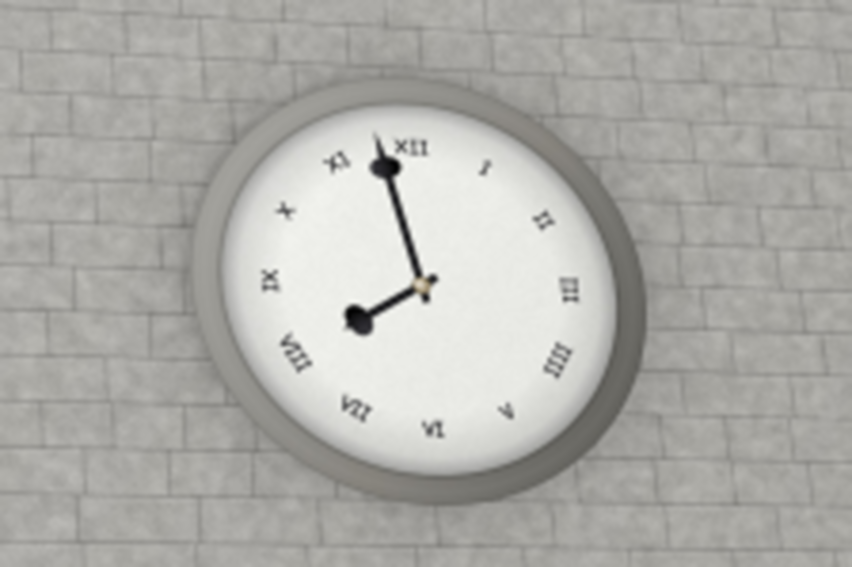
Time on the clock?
7:58
